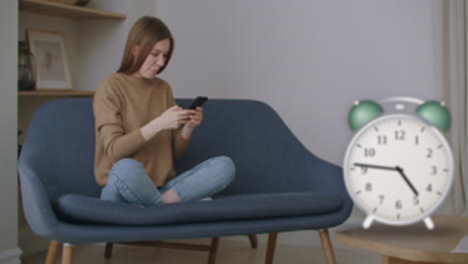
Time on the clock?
4:46
